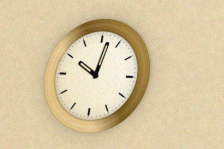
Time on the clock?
10:02
